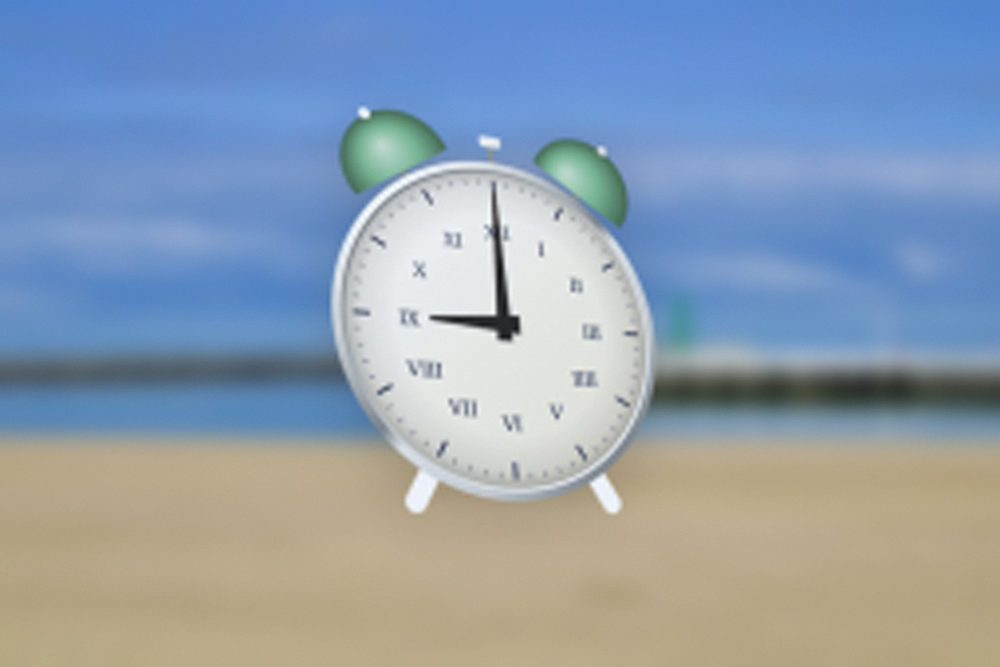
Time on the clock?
9:00
